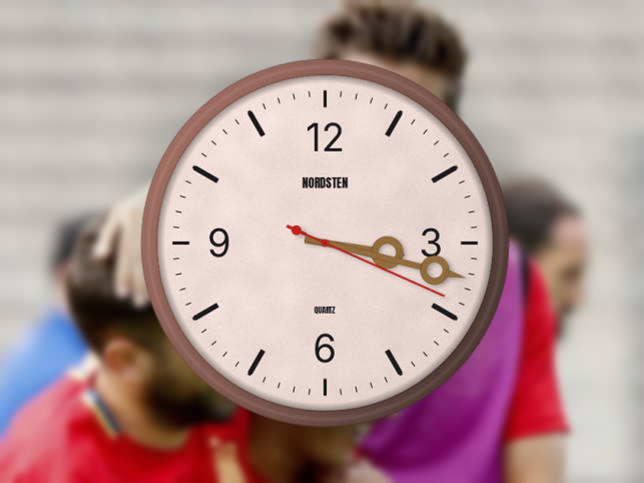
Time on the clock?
3:17:19
